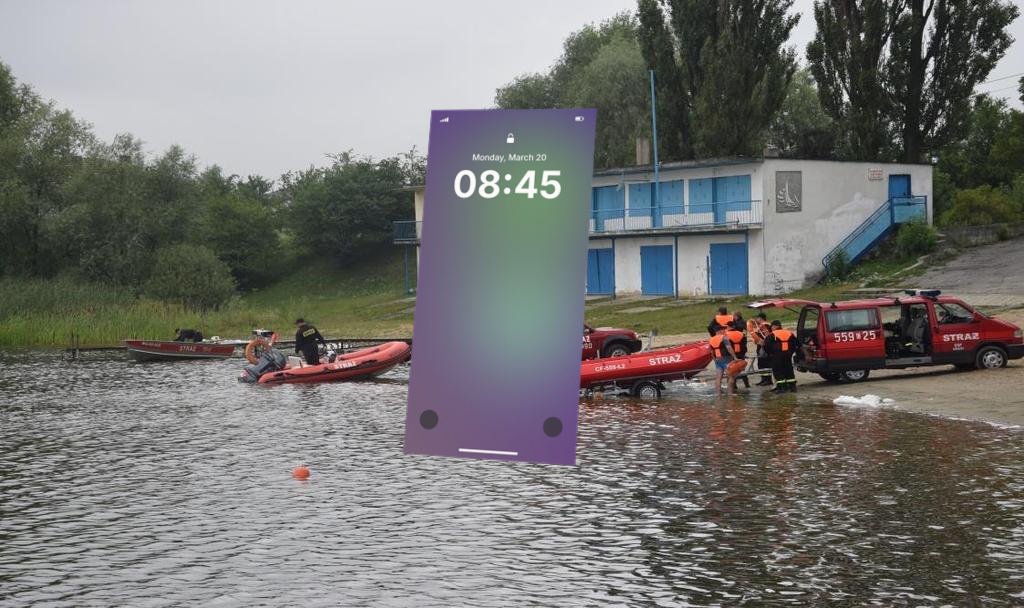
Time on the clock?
8:45
